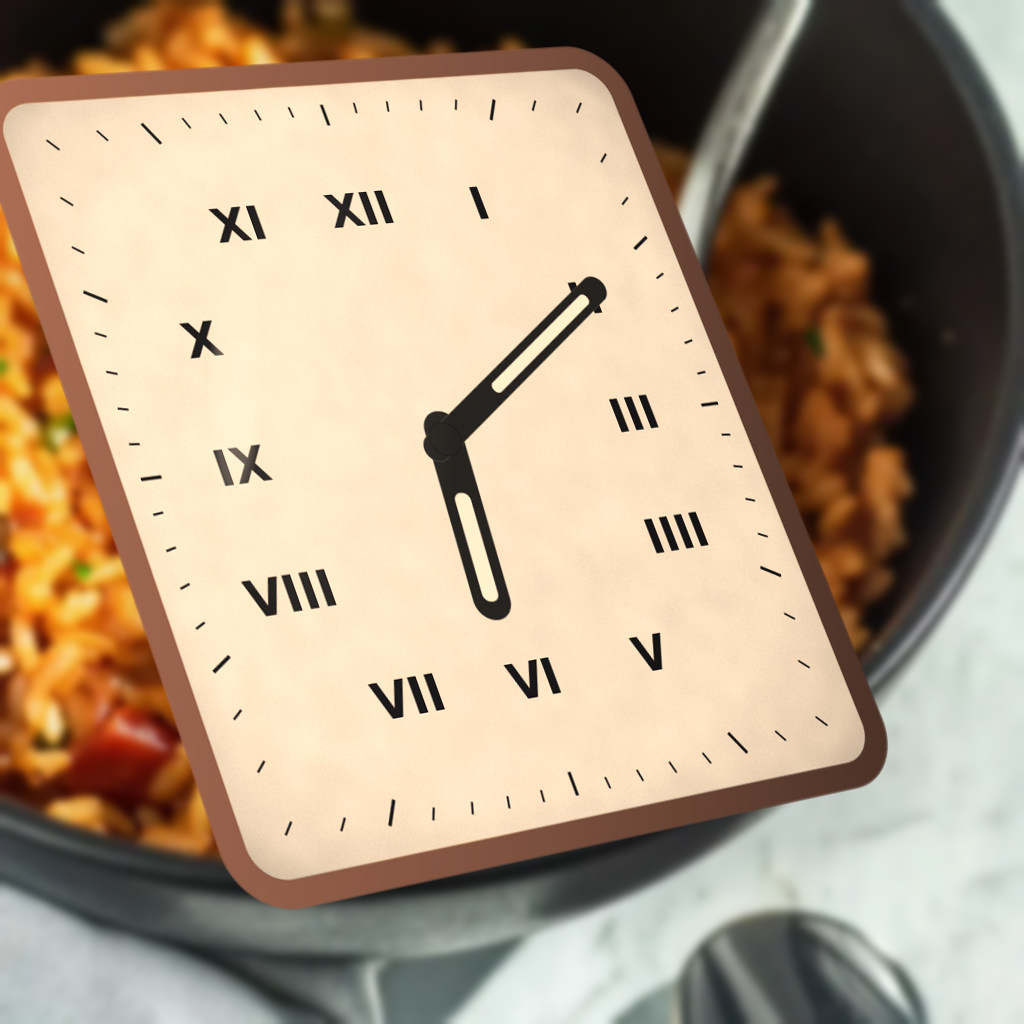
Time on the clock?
6:10
